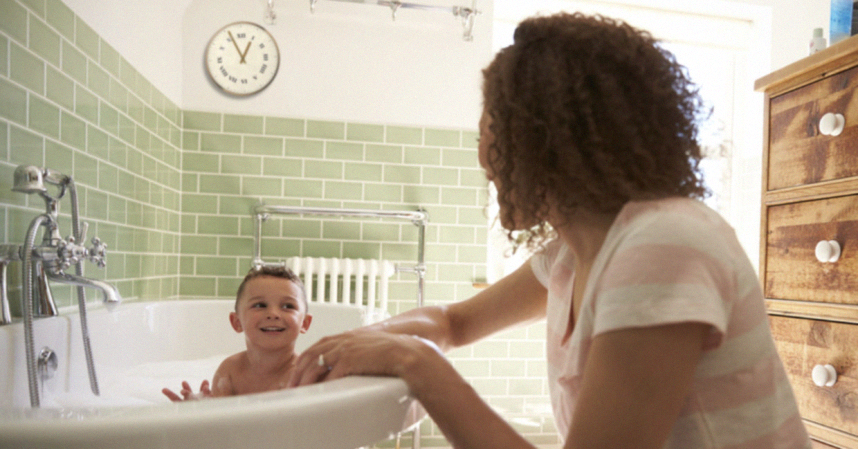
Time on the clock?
12:56
